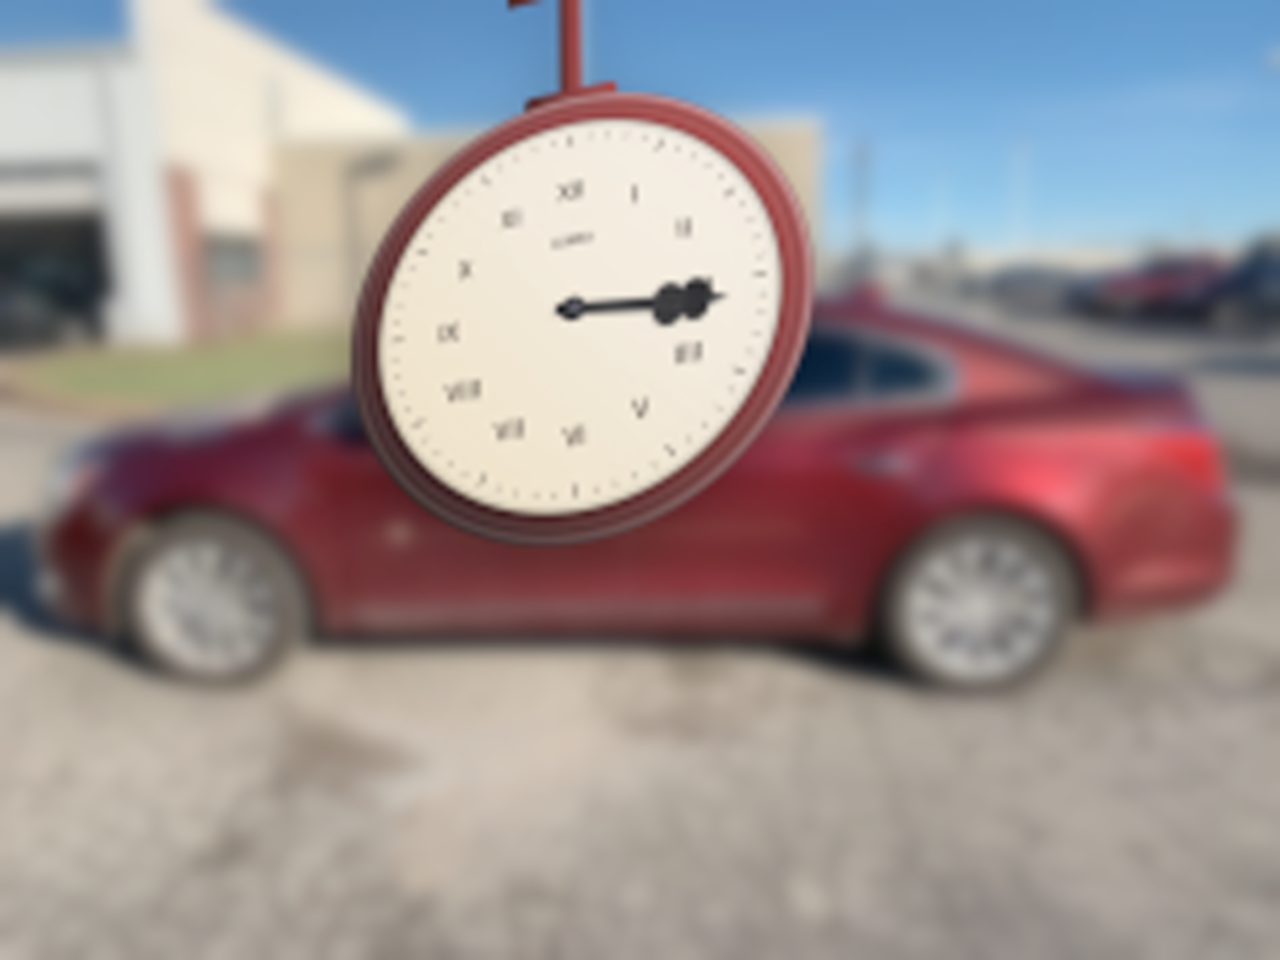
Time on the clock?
3:16
